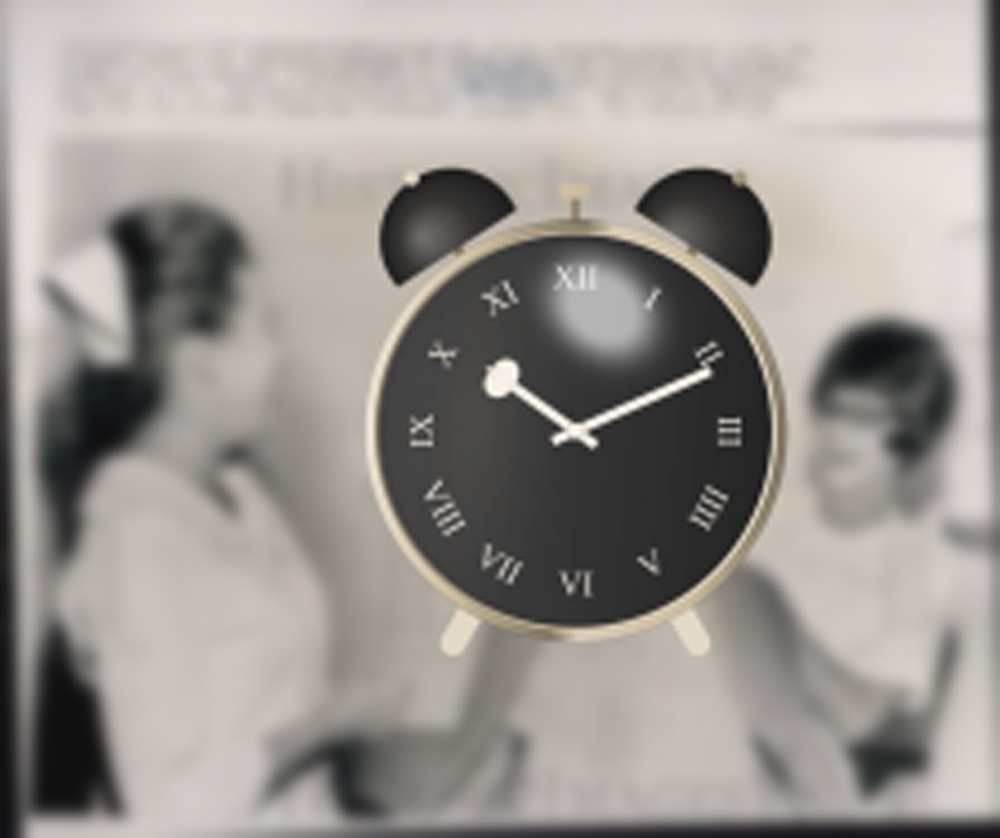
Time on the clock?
10:11
